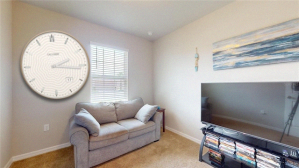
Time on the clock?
2:16
